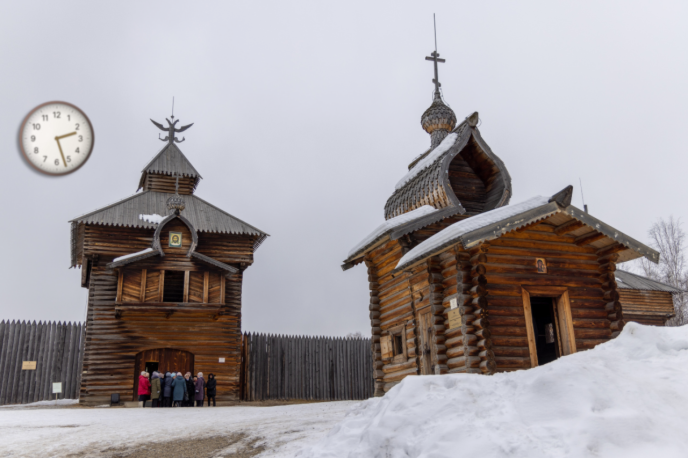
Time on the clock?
2:27
